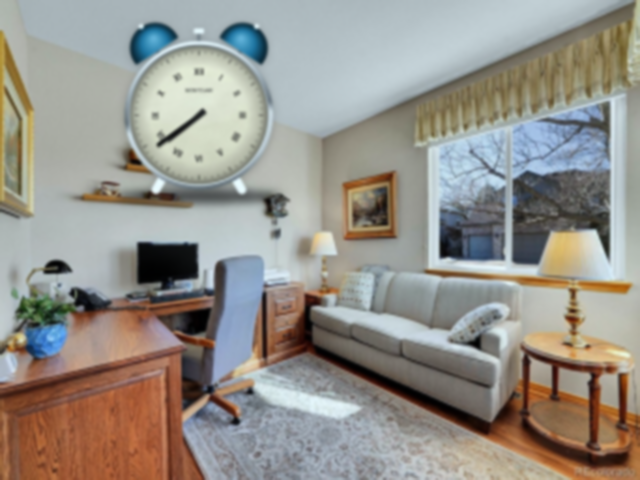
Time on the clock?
7:39
